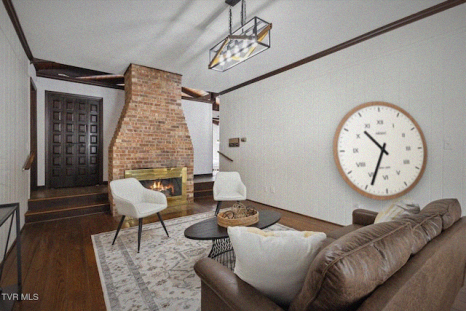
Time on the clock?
10:34
